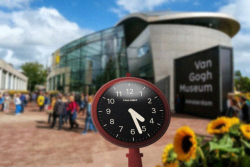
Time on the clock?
4:27
